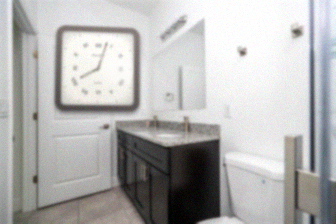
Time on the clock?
8:03
